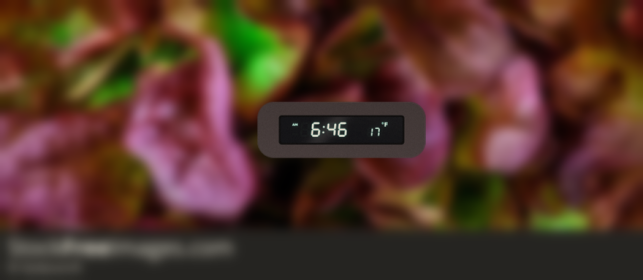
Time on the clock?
6:46
